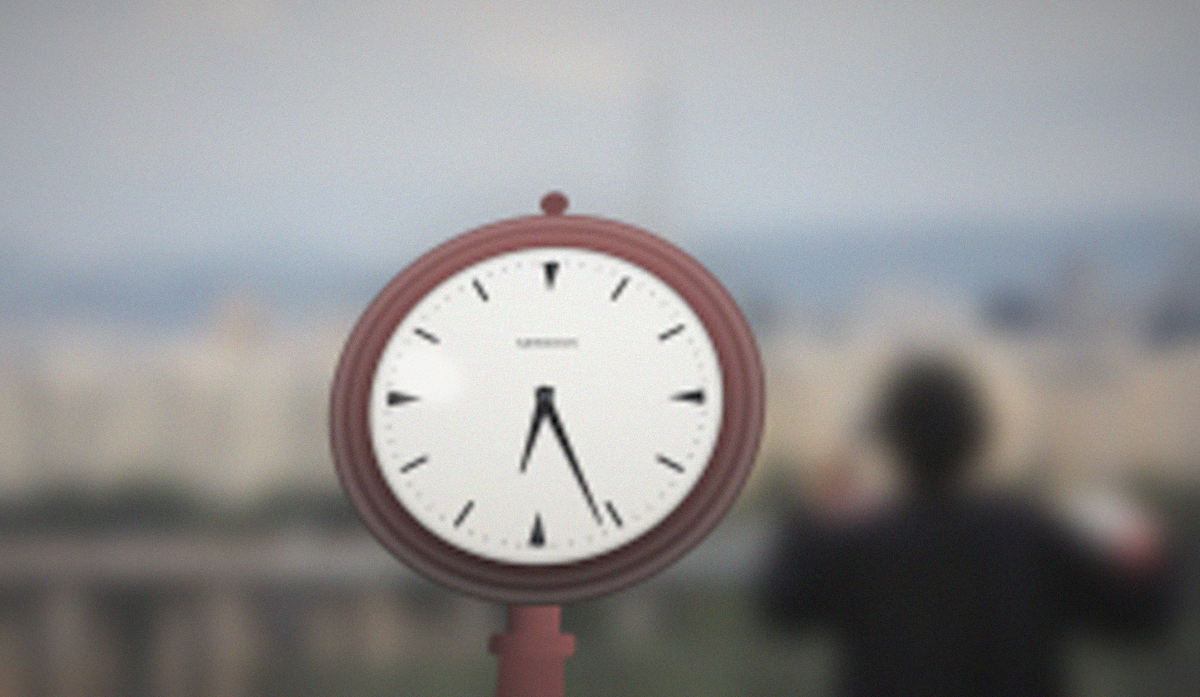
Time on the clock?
6:26
